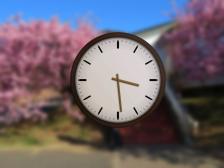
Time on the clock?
3:29
